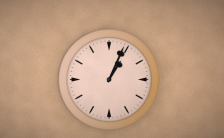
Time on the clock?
1:04
